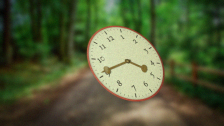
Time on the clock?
4:46
